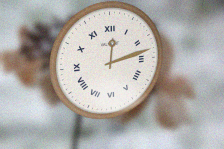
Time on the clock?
12:13
